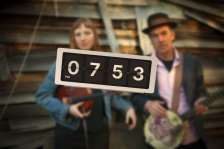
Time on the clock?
7:53
